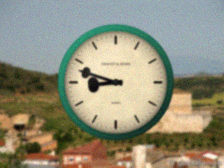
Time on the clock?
8:48
